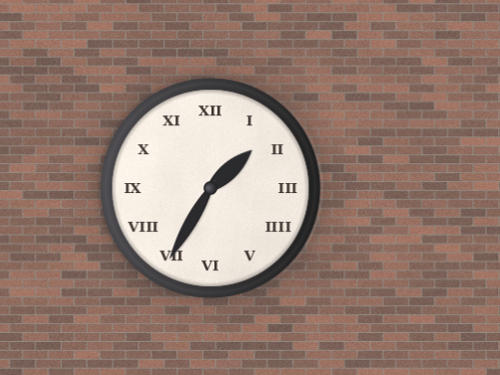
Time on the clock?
1:35
